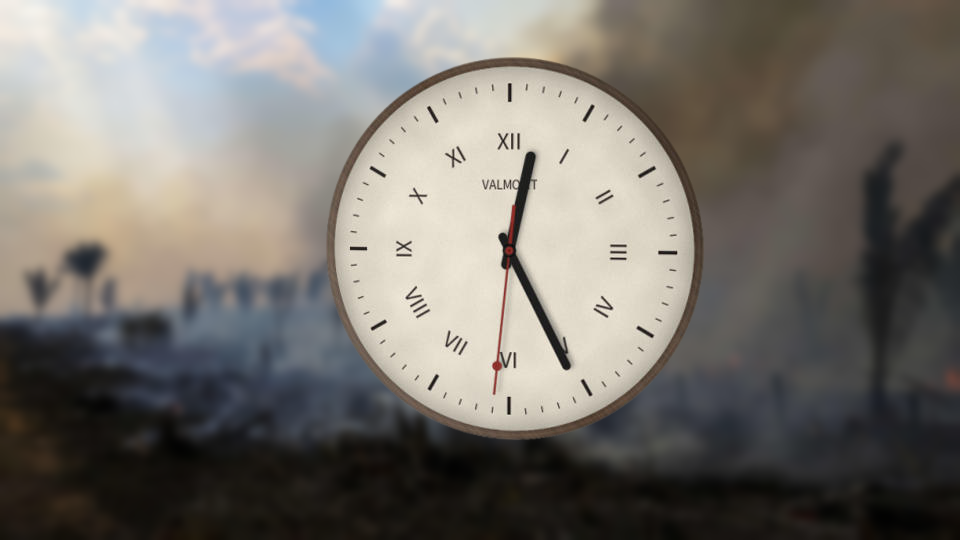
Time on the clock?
12:25:31
